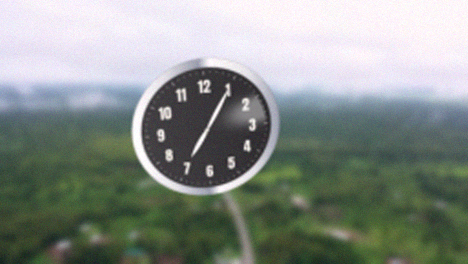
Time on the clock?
7:05
